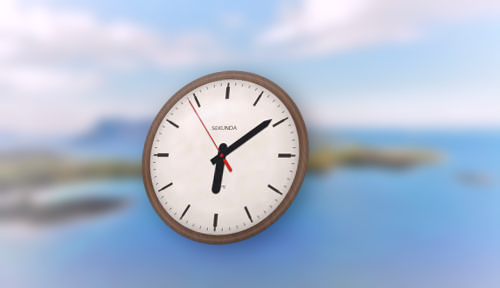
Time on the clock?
6:08:54
